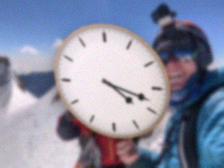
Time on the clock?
4:18
